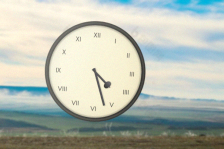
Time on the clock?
4:27
